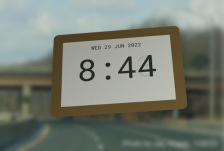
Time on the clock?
8:44
